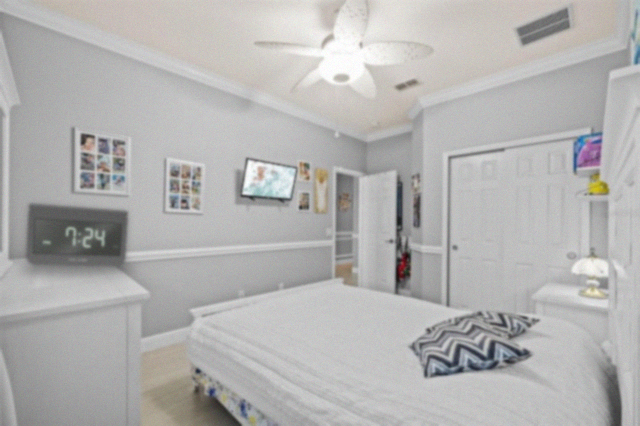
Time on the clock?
7:24
